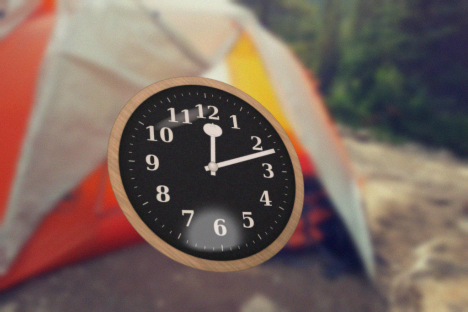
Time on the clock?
12:12
